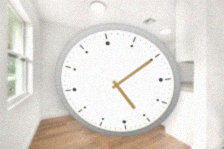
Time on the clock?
5:10
